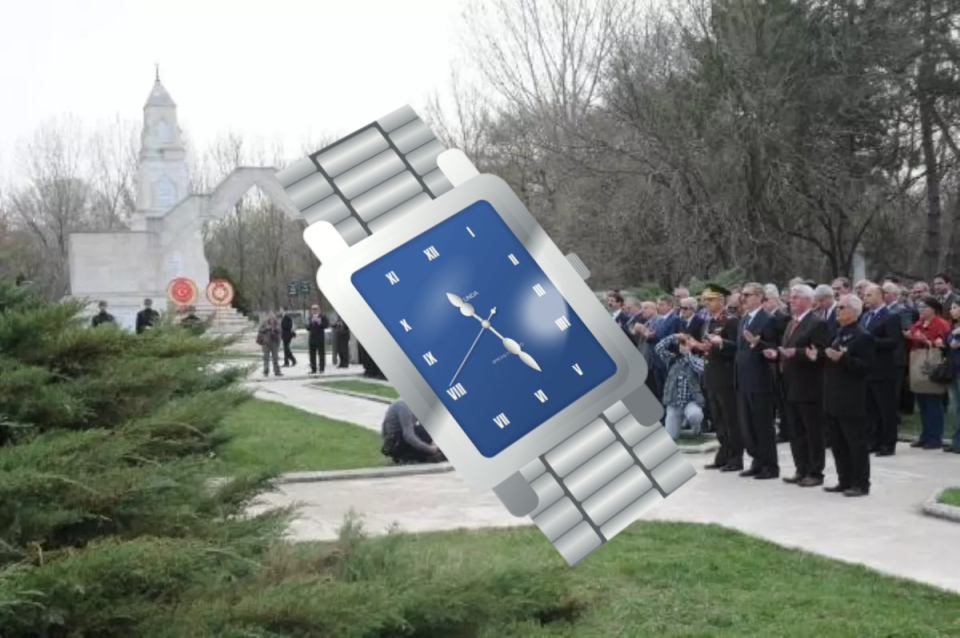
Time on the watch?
11:27:41
